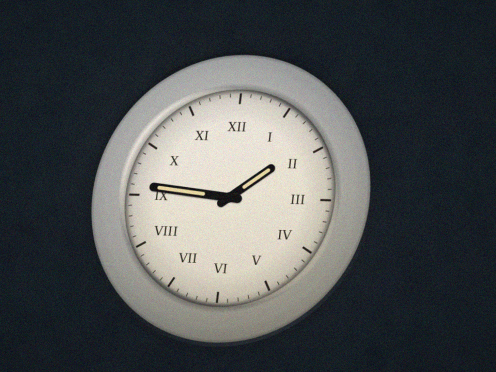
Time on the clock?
1:46
